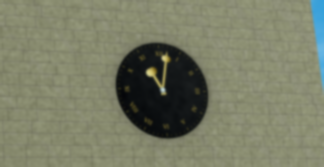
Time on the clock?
11:02
